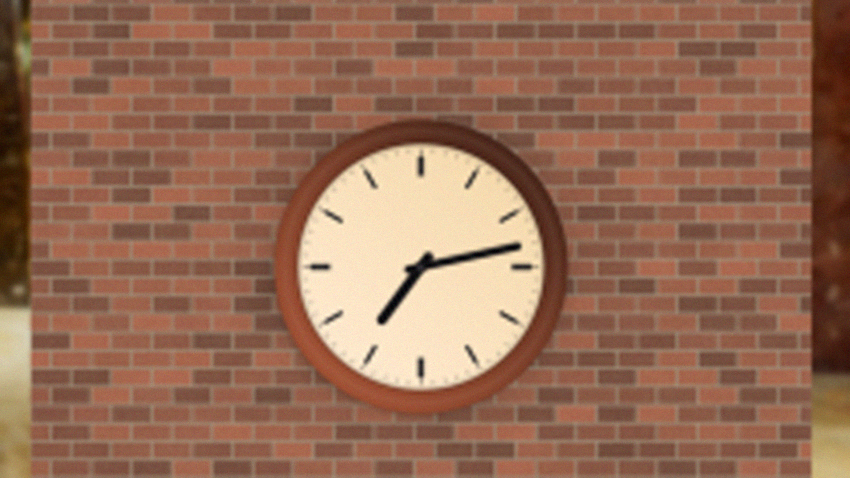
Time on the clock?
7:13
